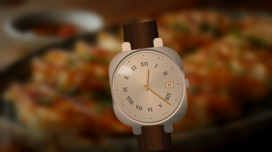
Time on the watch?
12:22
